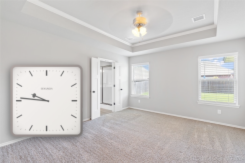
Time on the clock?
9:46
